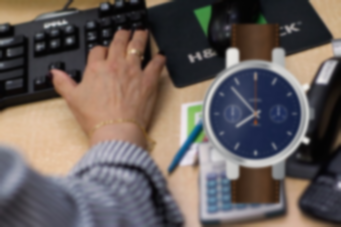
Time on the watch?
7:53
